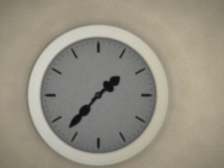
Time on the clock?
1:37
